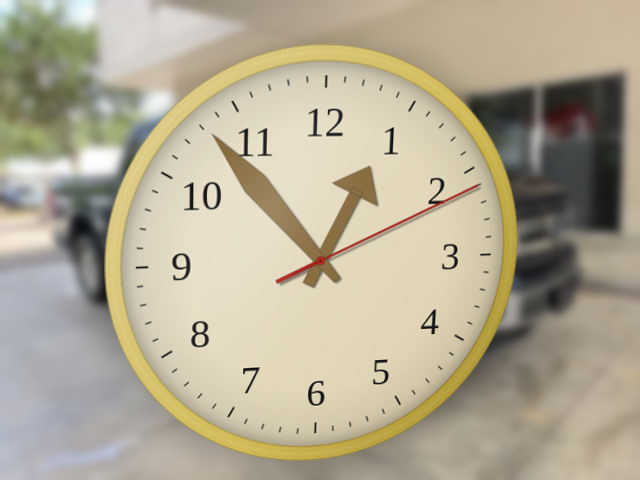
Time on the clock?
12:53:11
